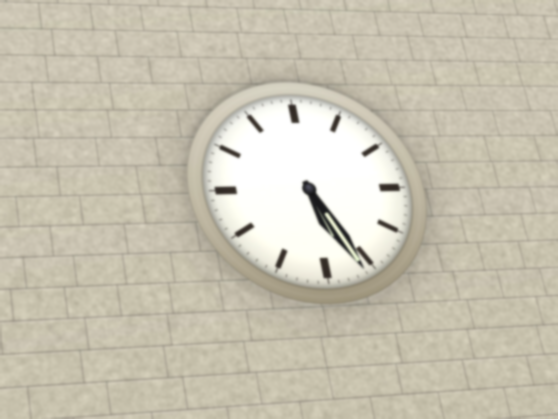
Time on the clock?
5:26
